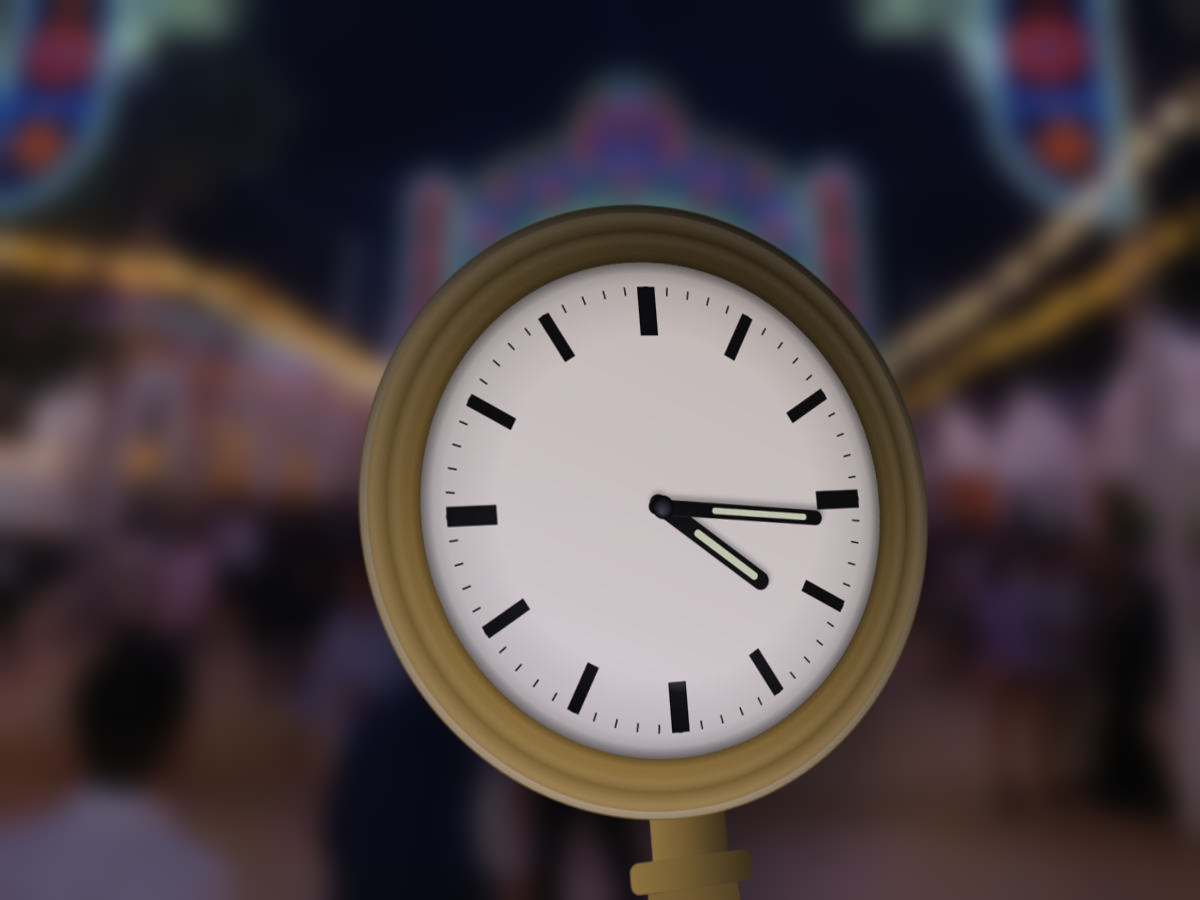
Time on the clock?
4:16
